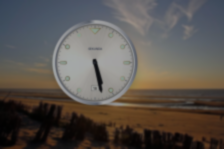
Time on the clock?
5:28
